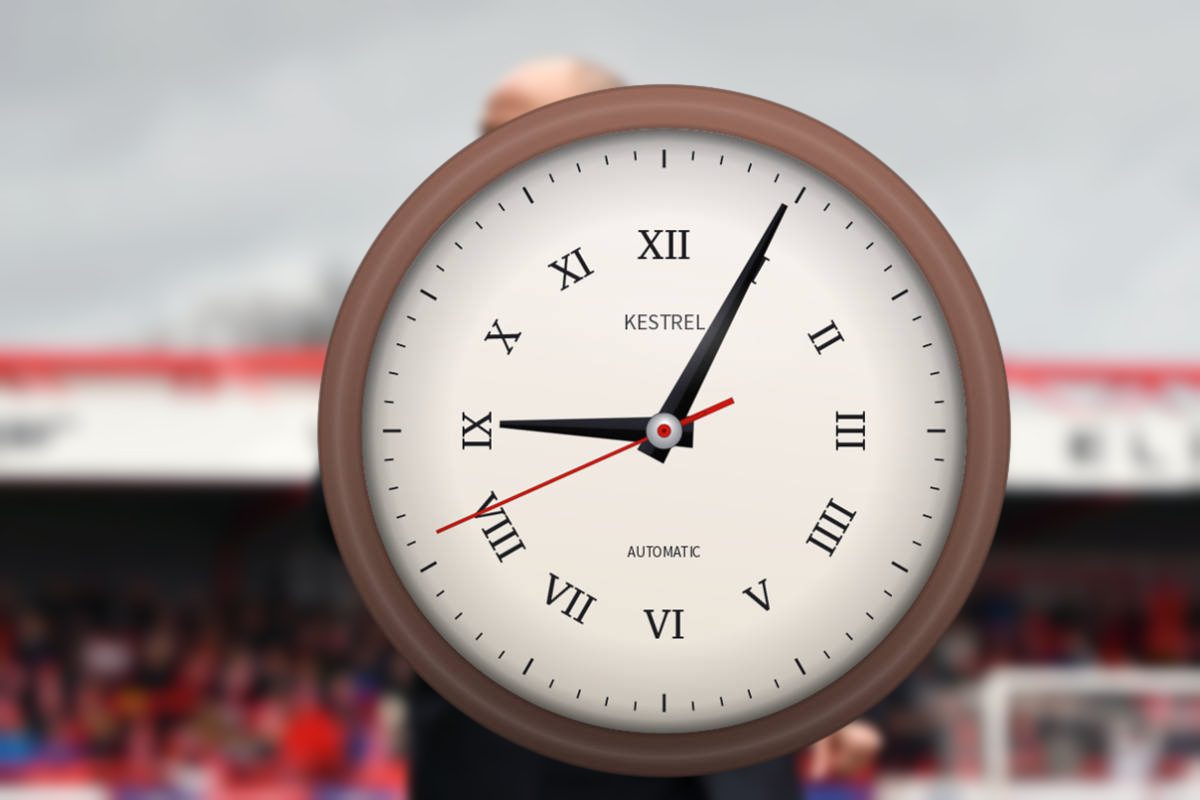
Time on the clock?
9:04:41
